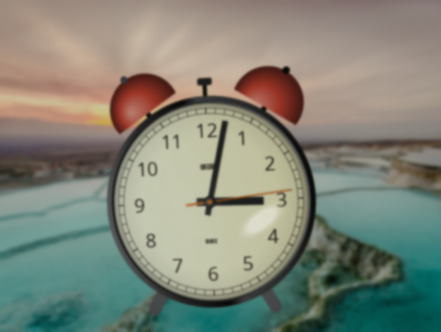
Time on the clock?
3:02:14
